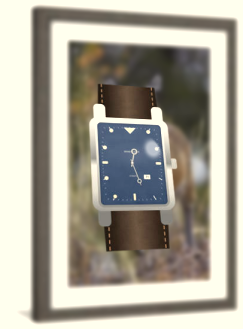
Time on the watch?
12:27
